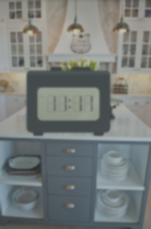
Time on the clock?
11:11
